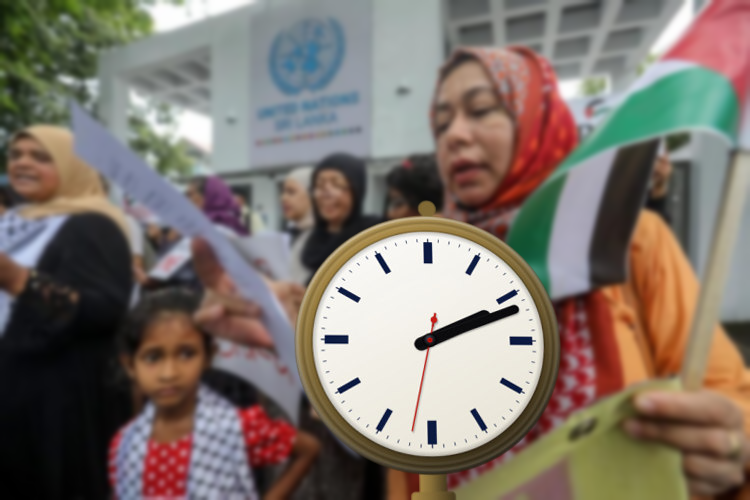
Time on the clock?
2:11:32
